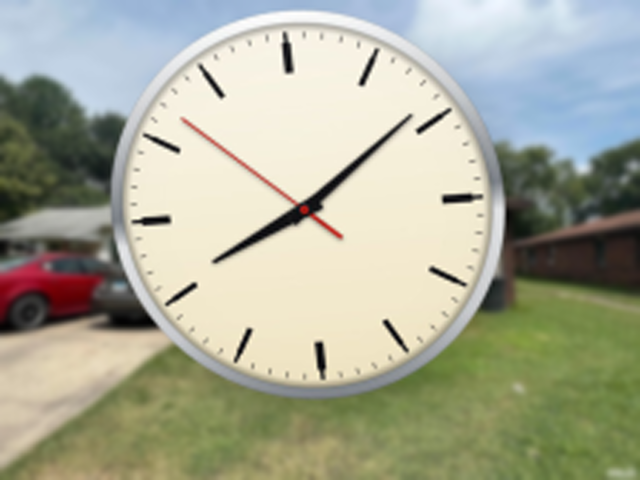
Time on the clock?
8:08:52
